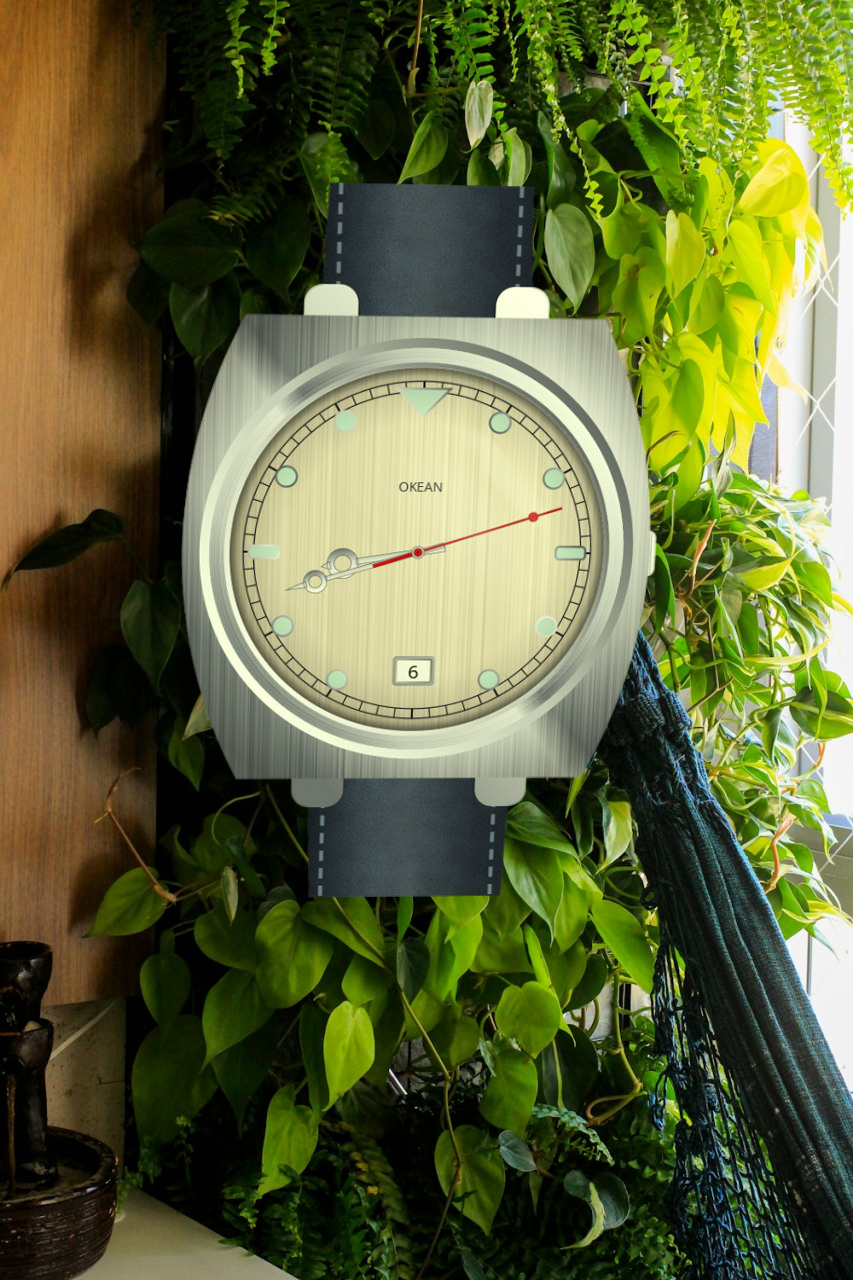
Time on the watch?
8:42:12
